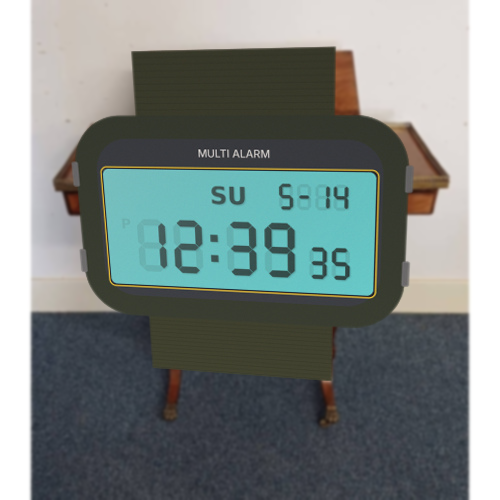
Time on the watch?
12:39:35
